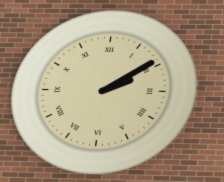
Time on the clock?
2:09
